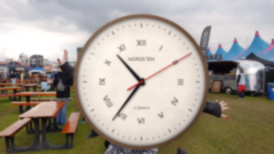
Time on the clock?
10:36:10
